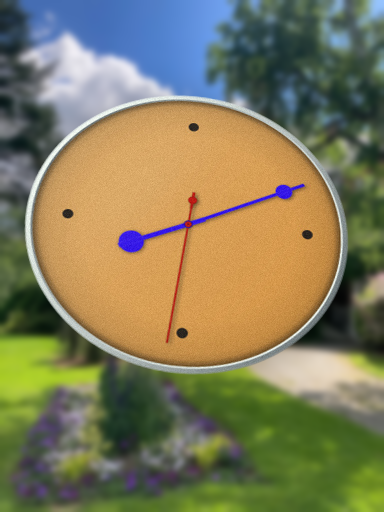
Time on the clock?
8:10:31
